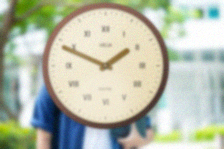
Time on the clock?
1:49
